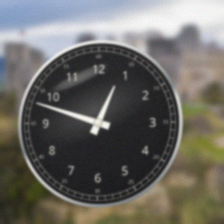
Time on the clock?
12:48
